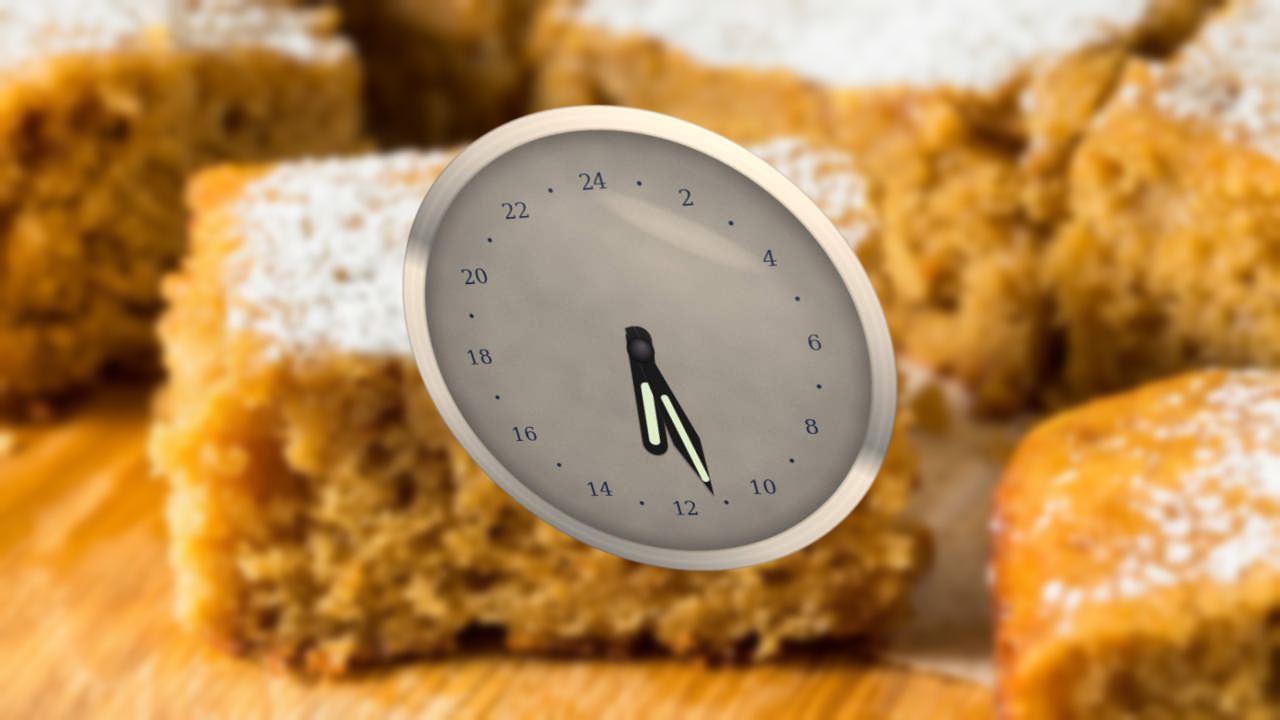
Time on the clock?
12:28
